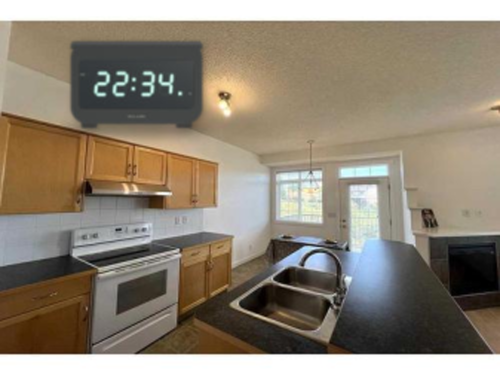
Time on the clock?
22:34
